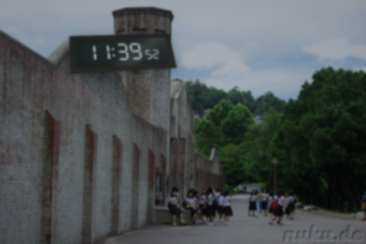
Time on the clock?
11:39
